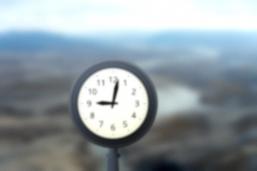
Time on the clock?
9:02
